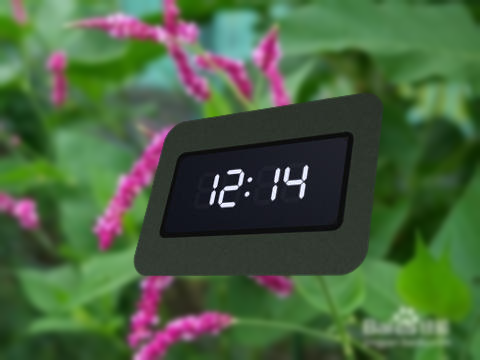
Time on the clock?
12:14
